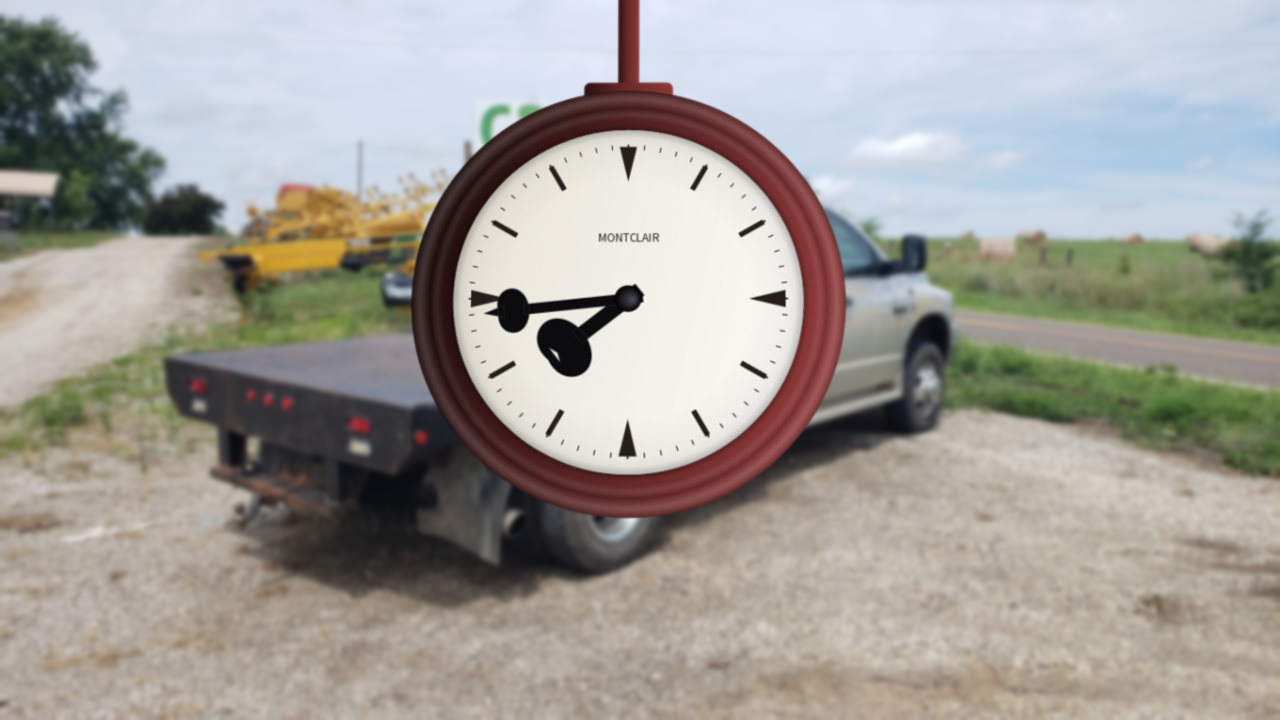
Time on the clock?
7:44
